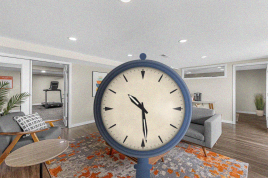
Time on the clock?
10:29
